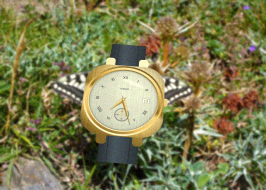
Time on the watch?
7:27
